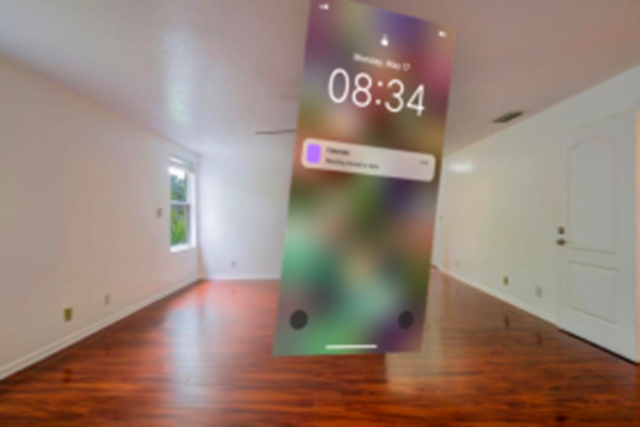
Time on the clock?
8:34
